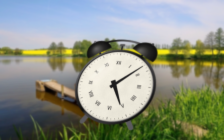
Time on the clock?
5:08
